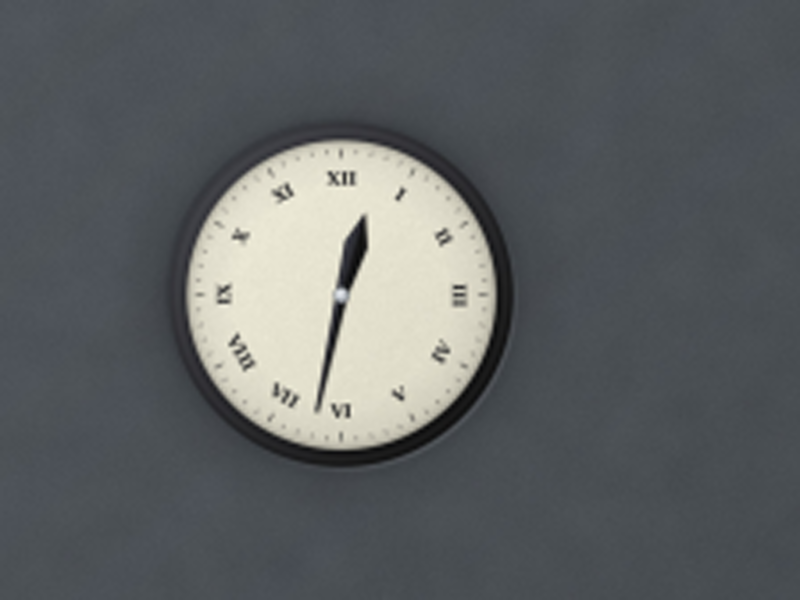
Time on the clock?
12:32
